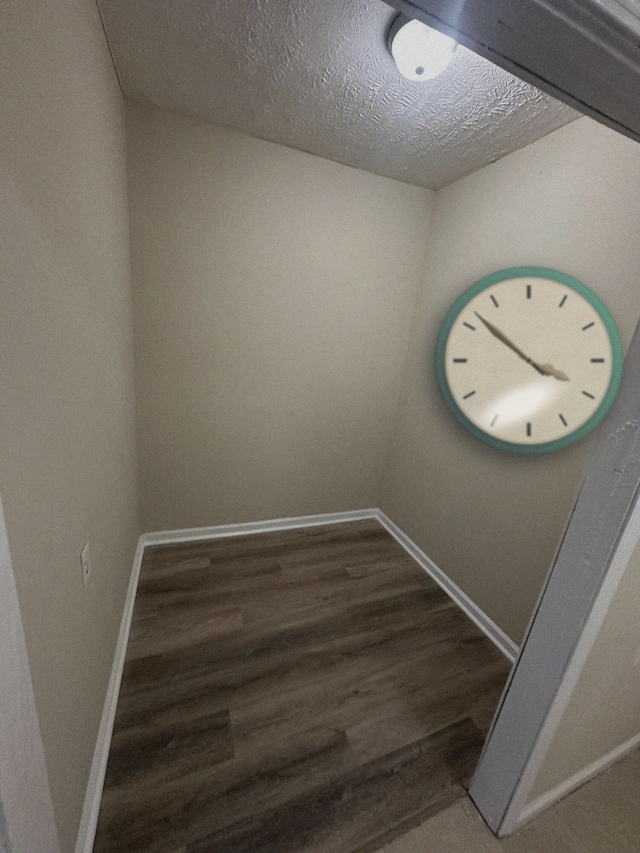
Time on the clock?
3:51:52
